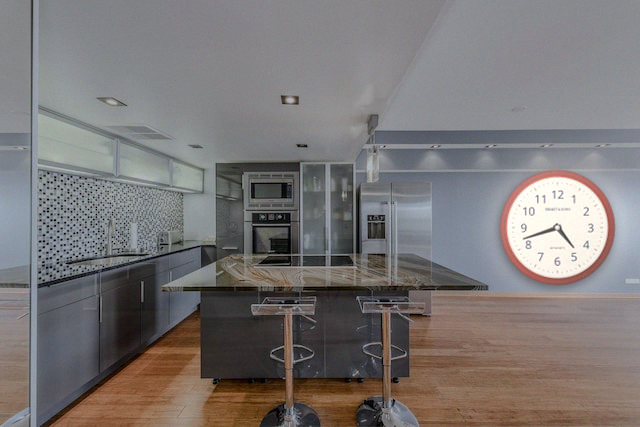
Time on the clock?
4:42
